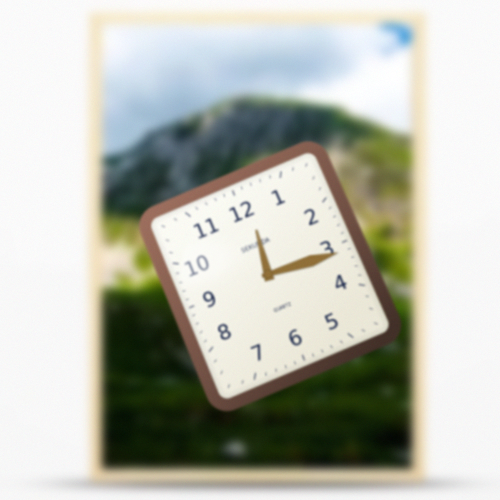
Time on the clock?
12:16
